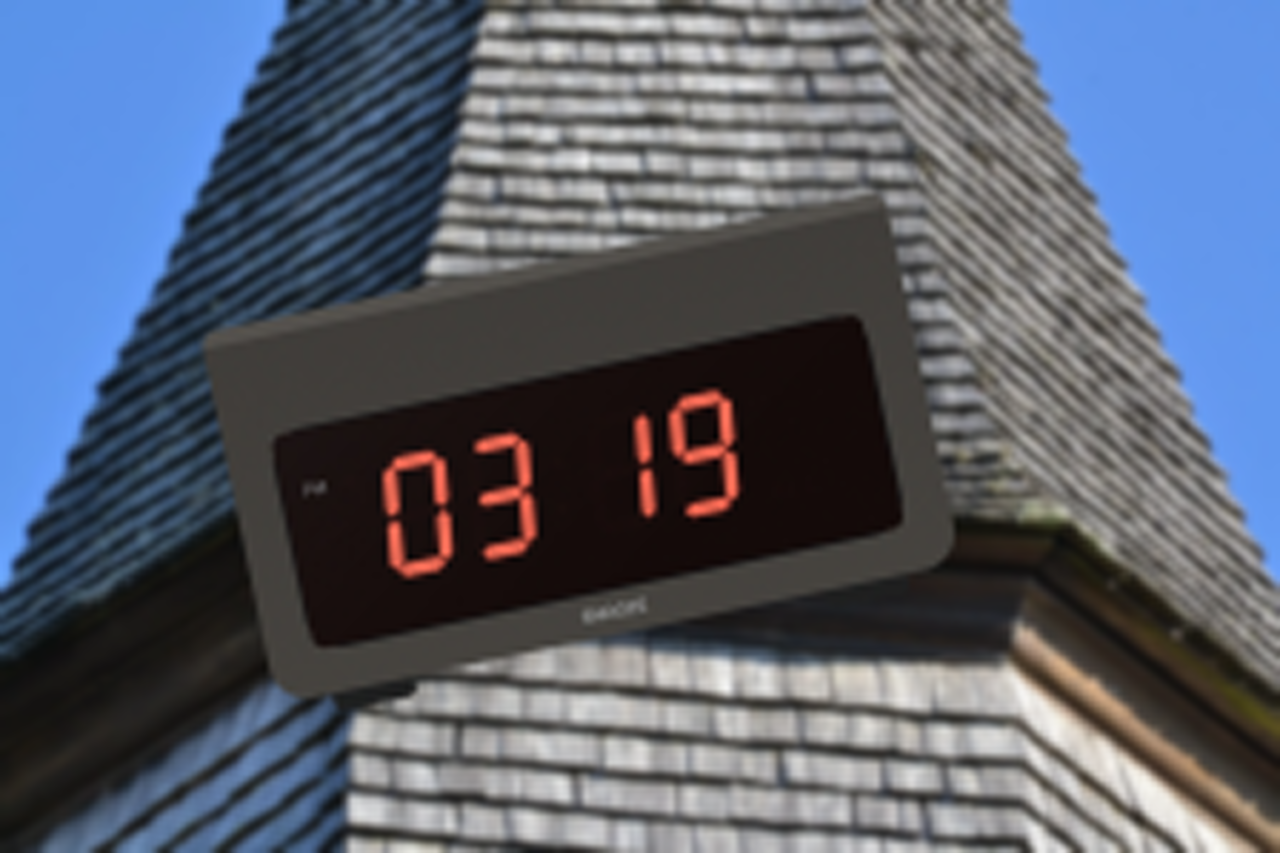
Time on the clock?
3:19
